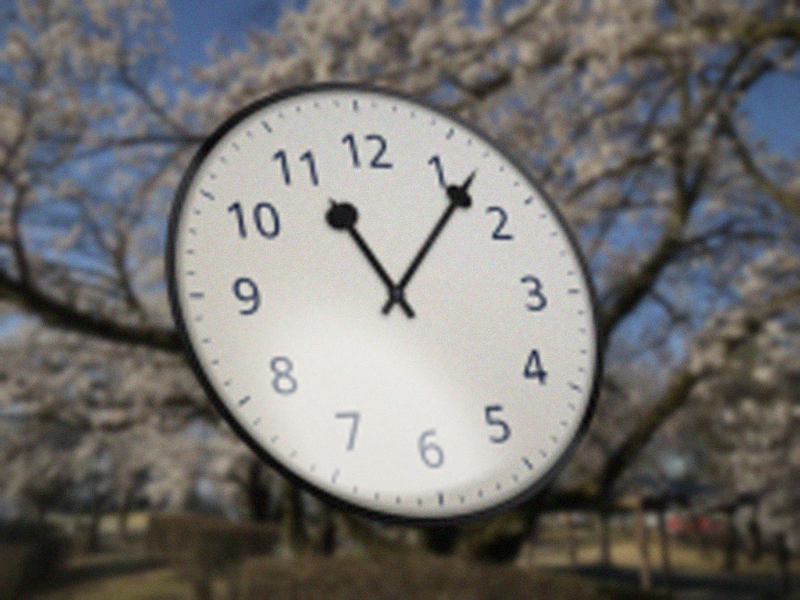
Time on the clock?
11:07
